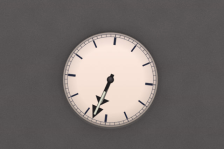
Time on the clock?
6:33
